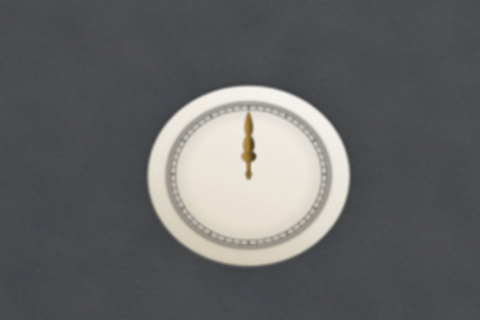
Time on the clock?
12:00
